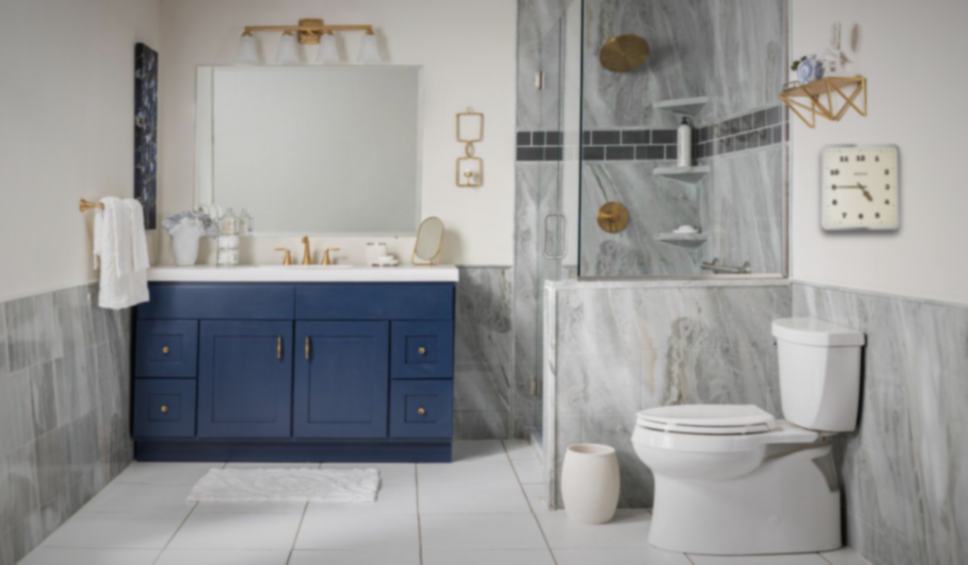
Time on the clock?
4:45
